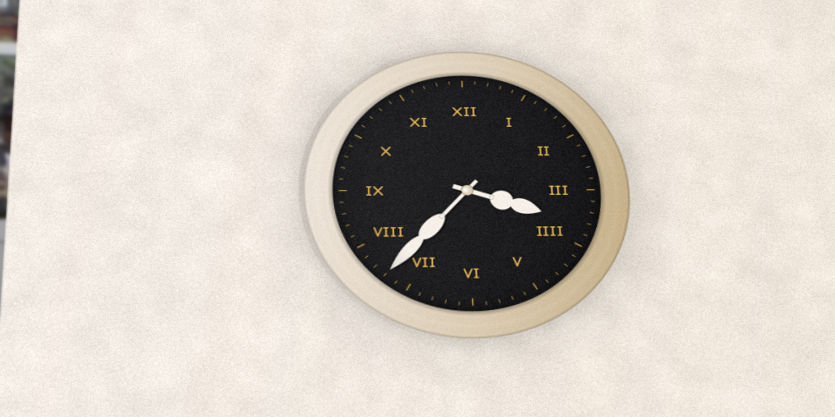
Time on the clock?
3:37
